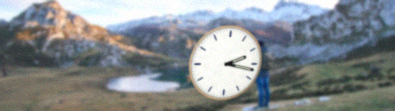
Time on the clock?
2:17
